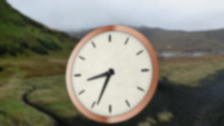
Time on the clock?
8:34
